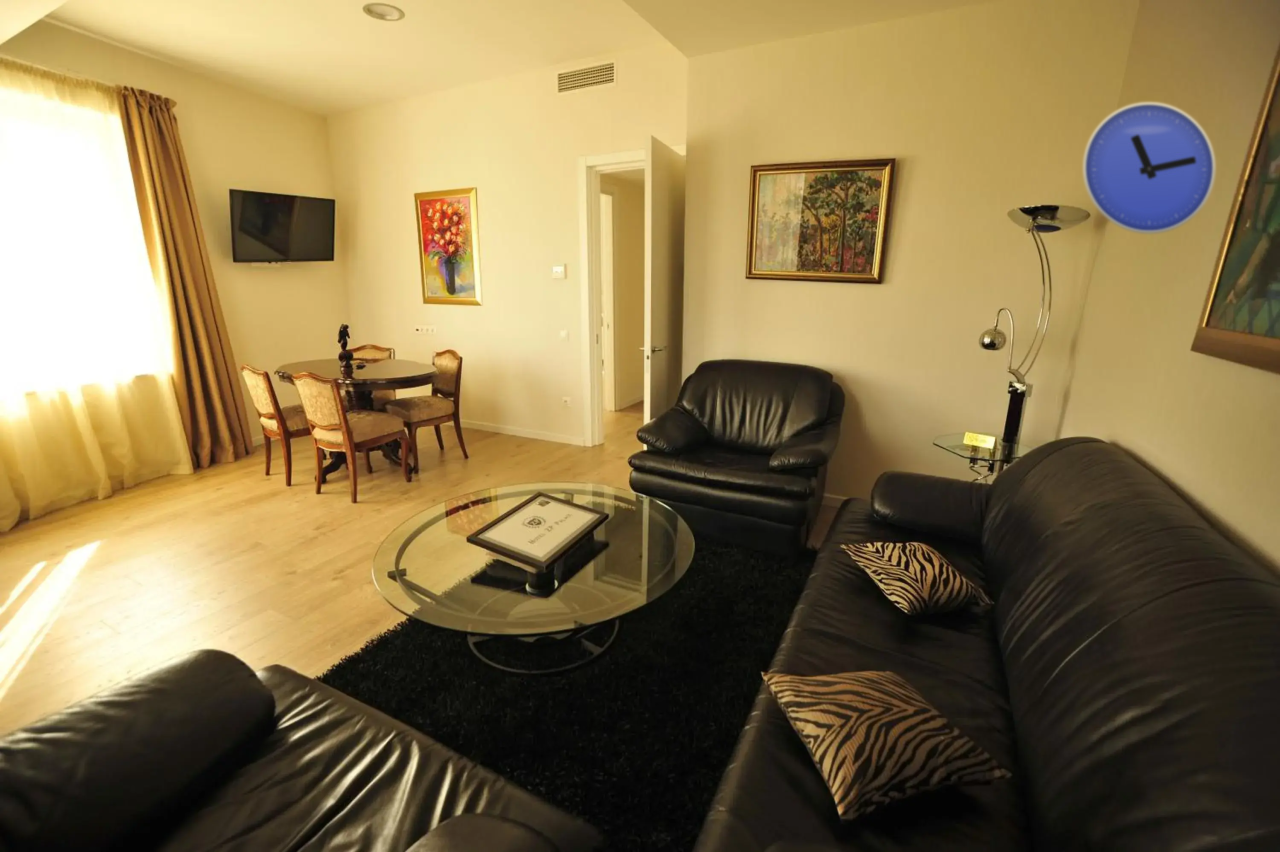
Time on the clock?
11:13
